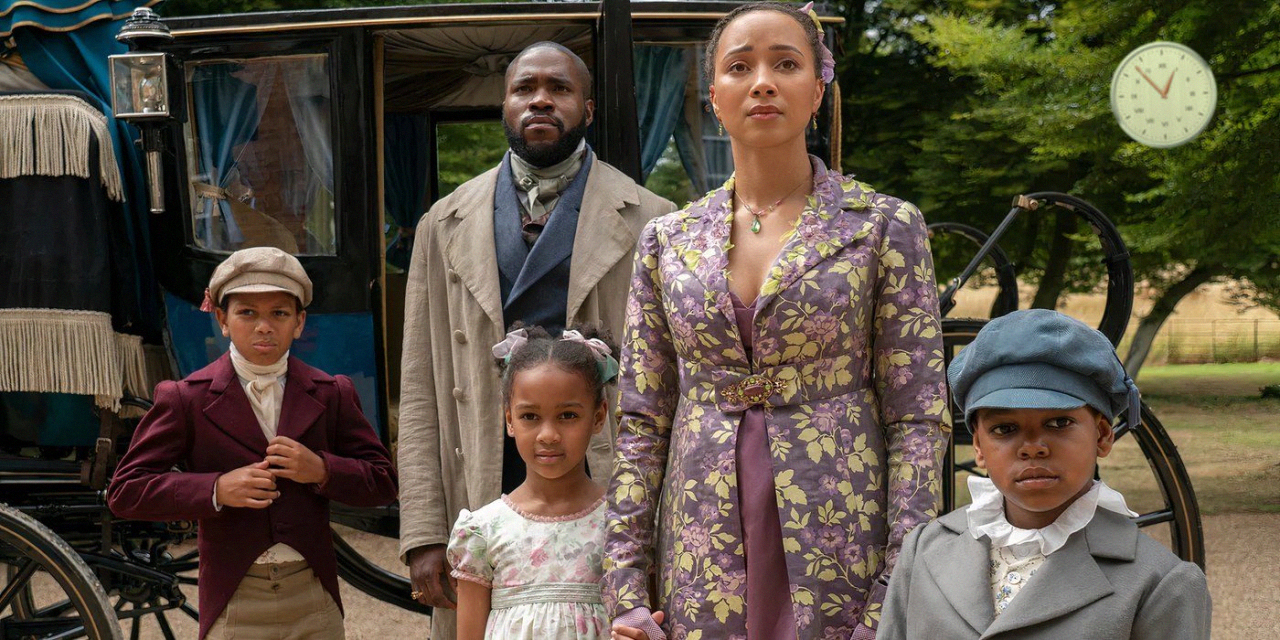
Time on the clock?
12:53
